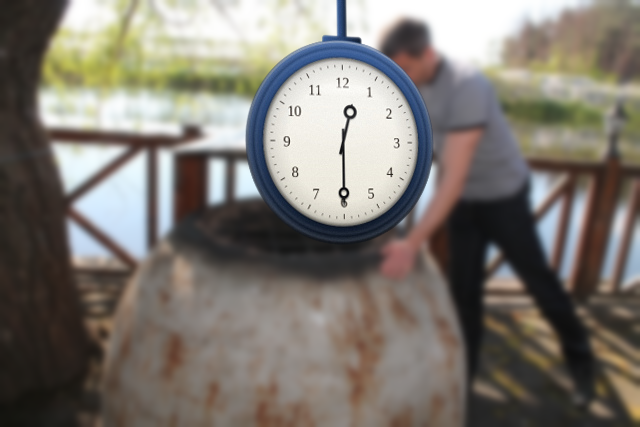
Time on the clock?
12:30
